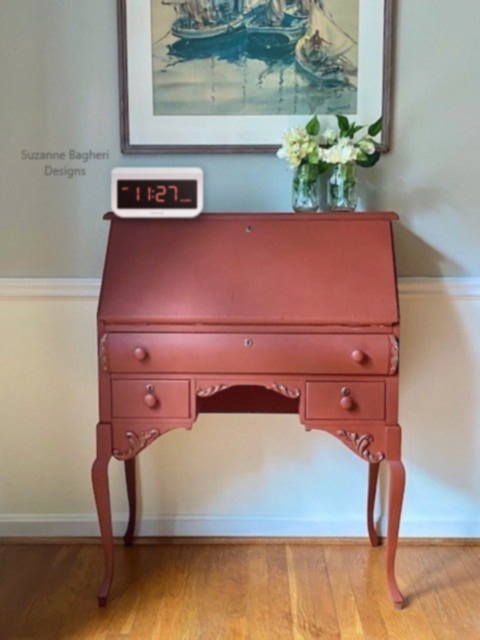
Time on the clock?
11:27
